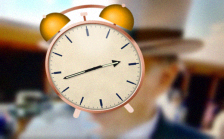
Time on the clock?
2:43
